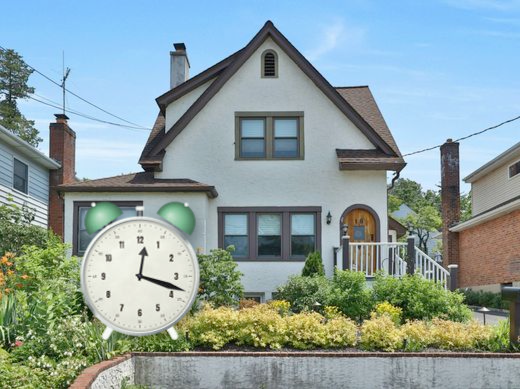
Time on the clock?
12:18
